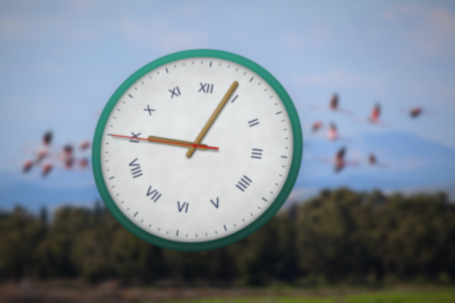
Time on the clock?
9:03:45
